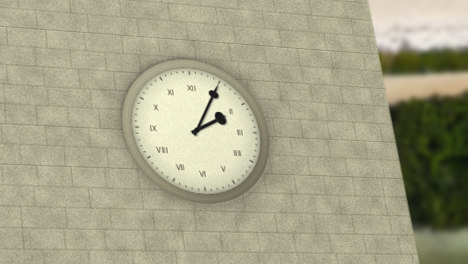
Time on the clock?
2:05
